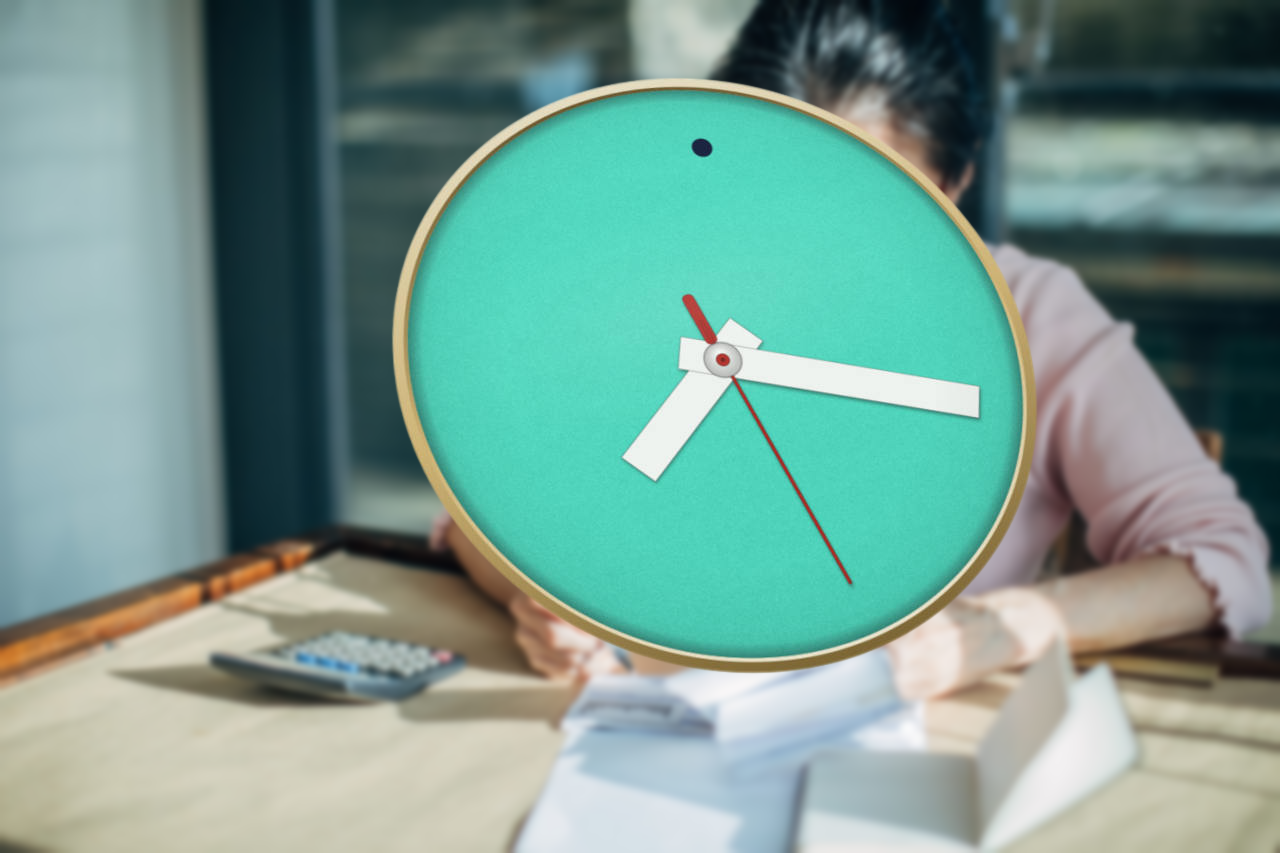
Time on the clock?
7:16:26
